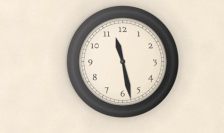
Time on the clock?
11:28
